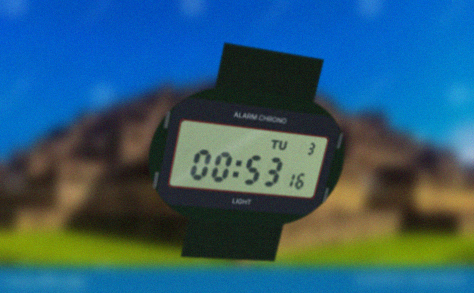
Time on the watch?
0:53:16
